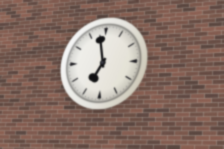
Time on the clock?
6:58
